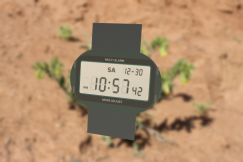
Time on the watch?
10:57:42
